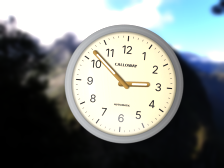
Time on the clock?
2:52
